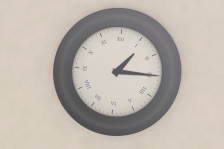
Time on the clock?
1:15
